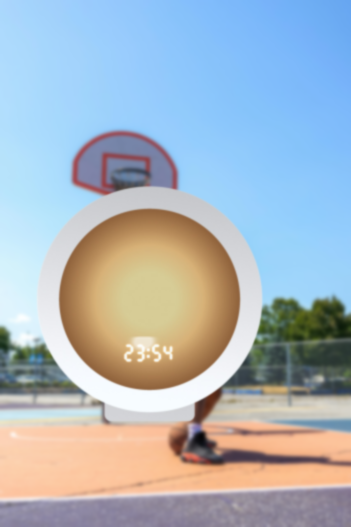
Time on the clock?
23:54
